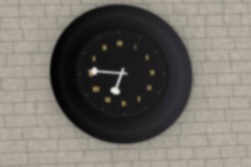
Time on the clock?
6:46
